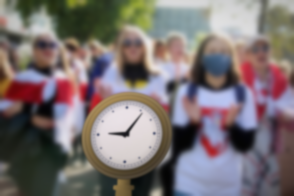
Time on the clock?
9:06
